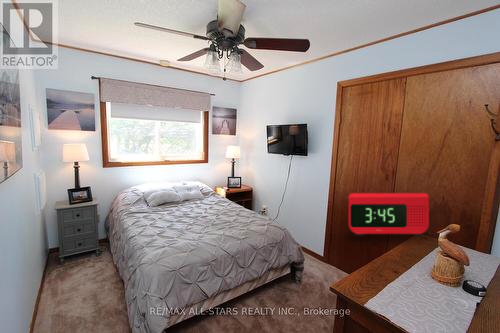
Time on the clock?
3:45
